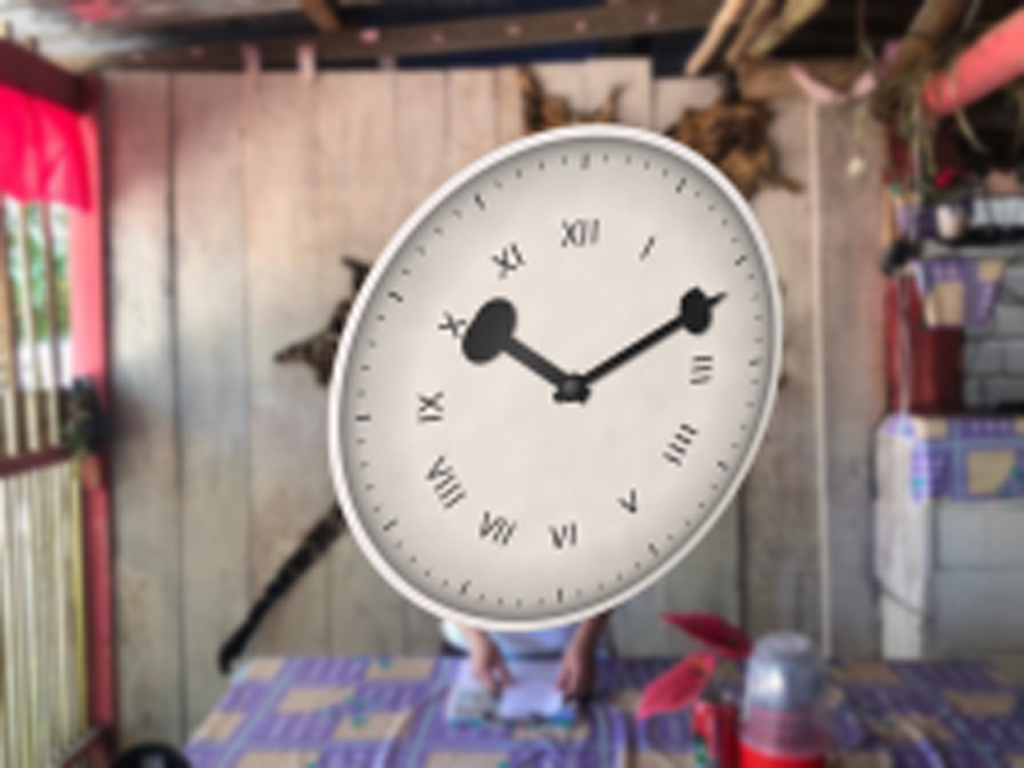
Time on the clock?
10:11
